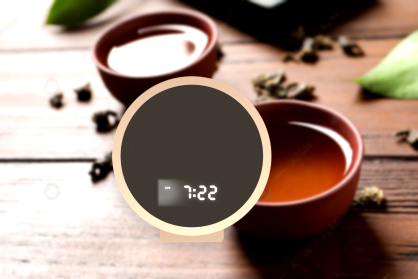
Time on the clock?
7:22
